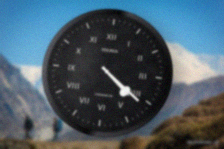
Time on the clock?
4:21
